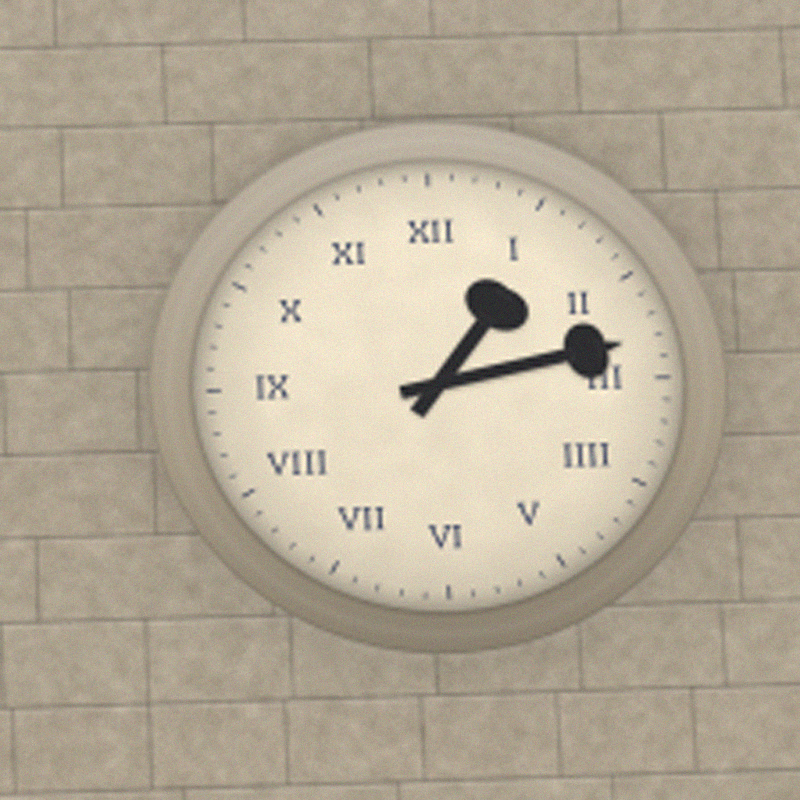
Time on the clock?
1:13
